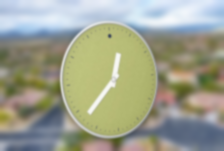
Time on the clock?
12:38
